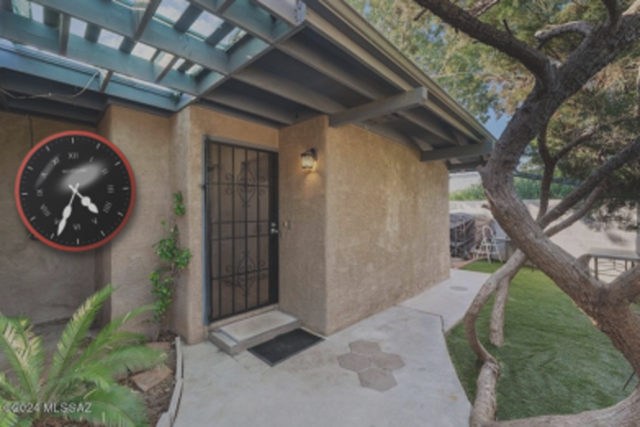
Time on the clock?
4:34
